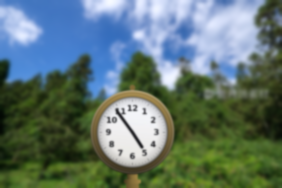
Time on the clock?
4:54
